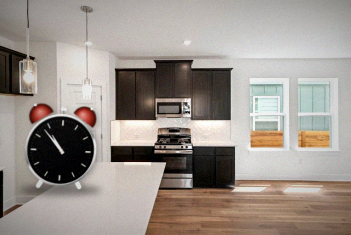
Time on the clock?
10:53
